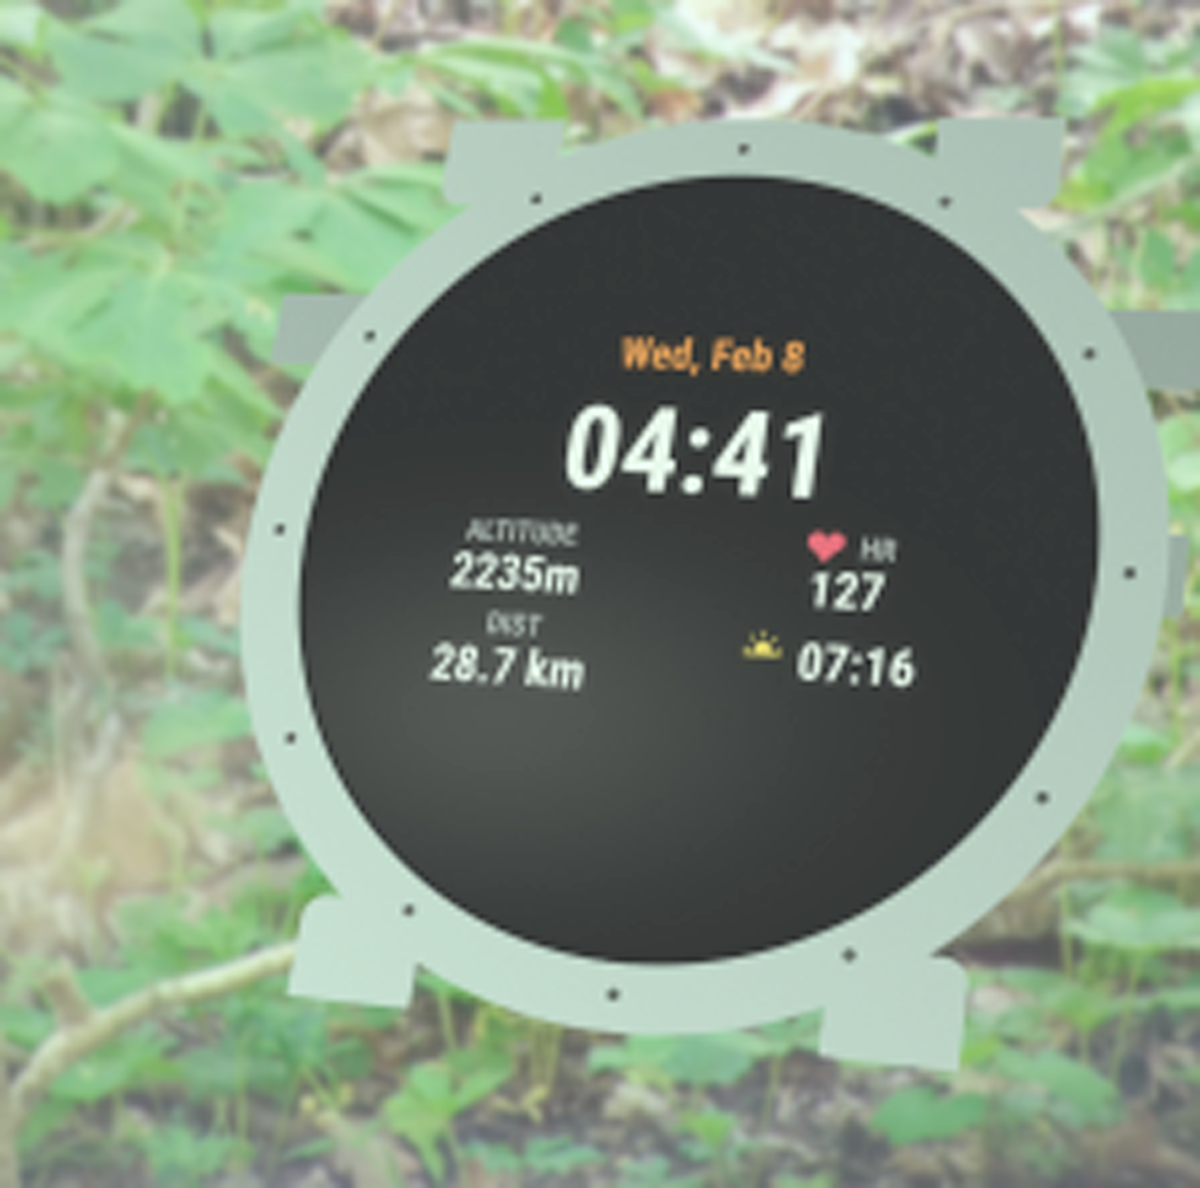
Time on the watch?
4:41
